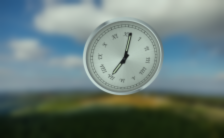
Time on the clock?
7:01
